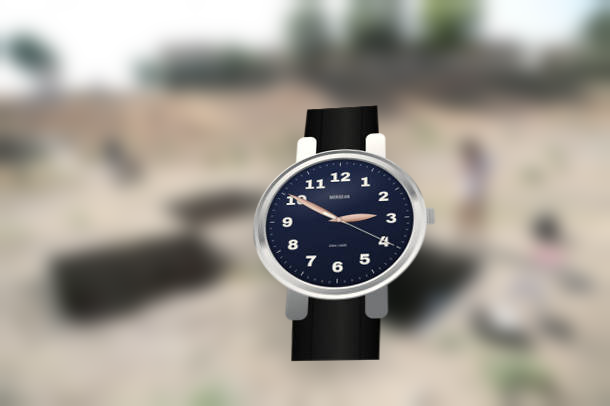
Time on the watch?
2:50:20
